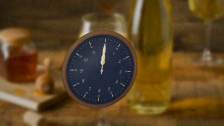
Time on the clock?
12:00
